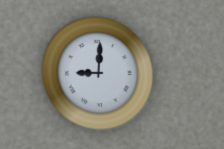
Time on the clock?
9:01
